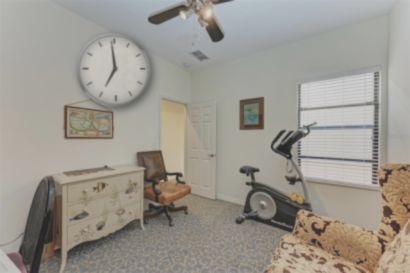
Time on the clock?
6:59
